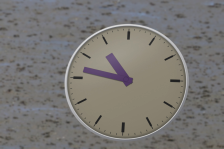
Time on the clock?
10:47
